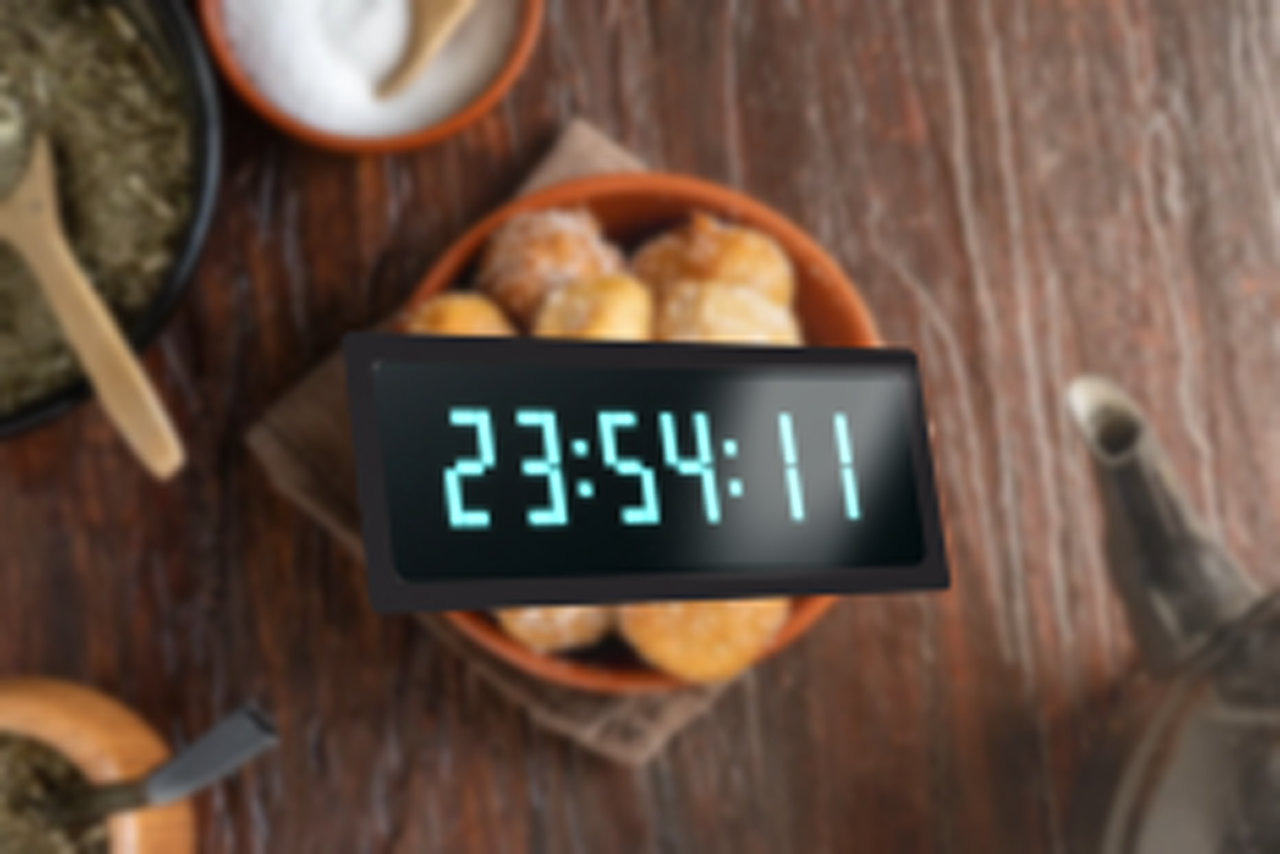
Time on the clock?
23:54:11
